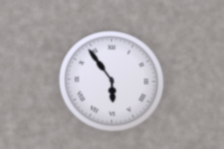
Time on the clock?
5:54
